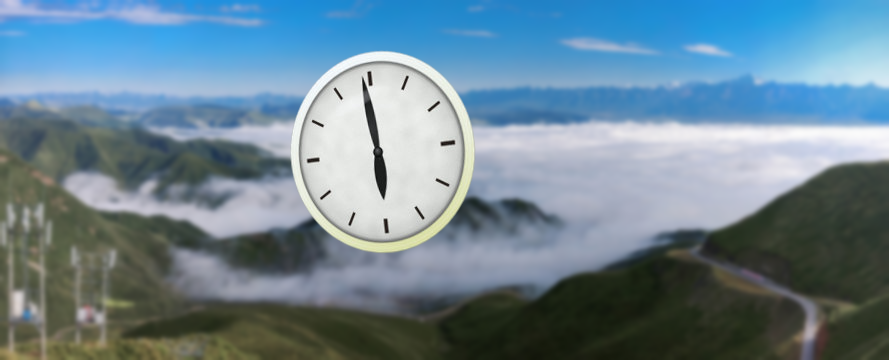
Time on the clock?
5:59
